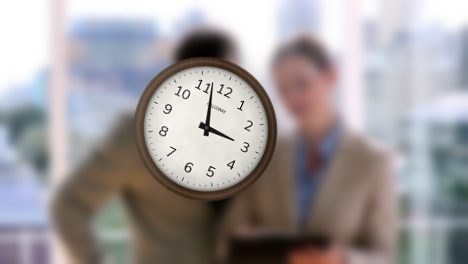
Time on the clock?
2:57
